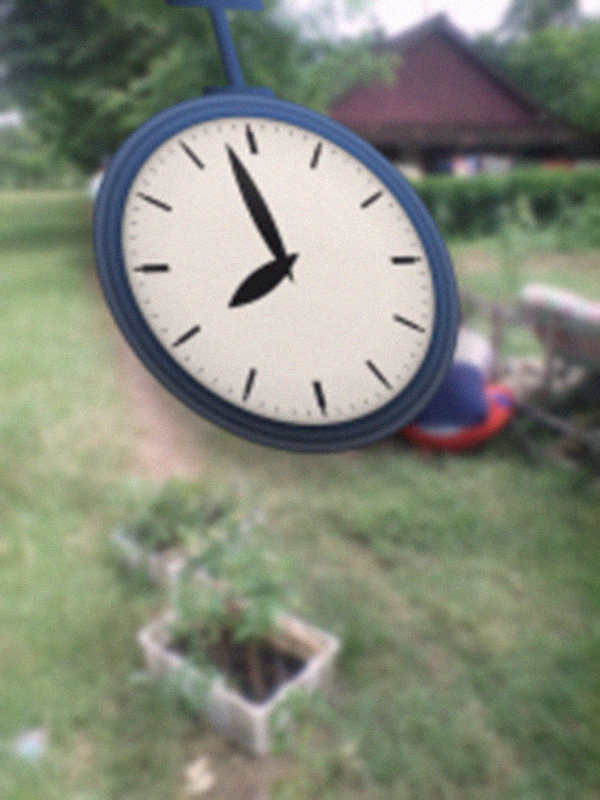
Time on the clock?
7:58
